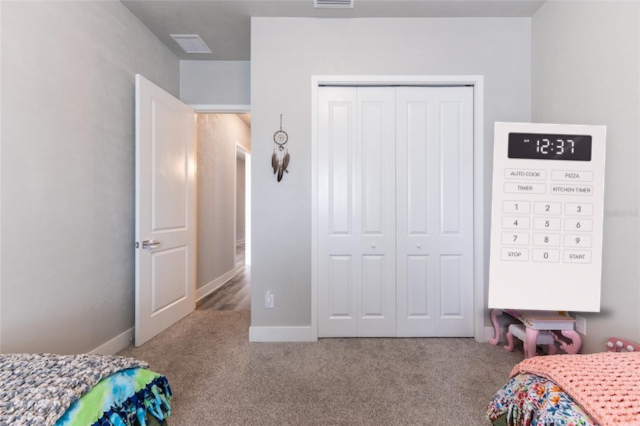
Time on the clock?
12:37
